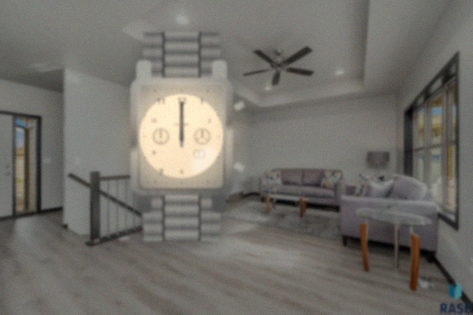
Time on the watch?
12:00
